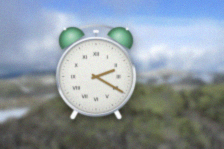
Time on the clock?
2:20
